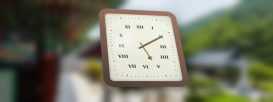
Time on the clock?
5:10
